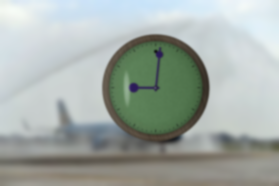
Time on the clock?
9:01
